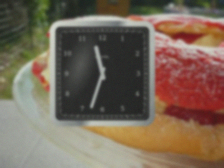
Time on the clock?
11:33
